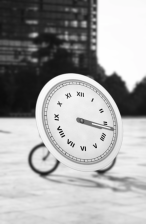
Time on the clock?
3:16
